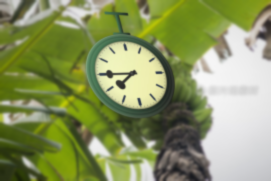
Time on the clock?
7:45
